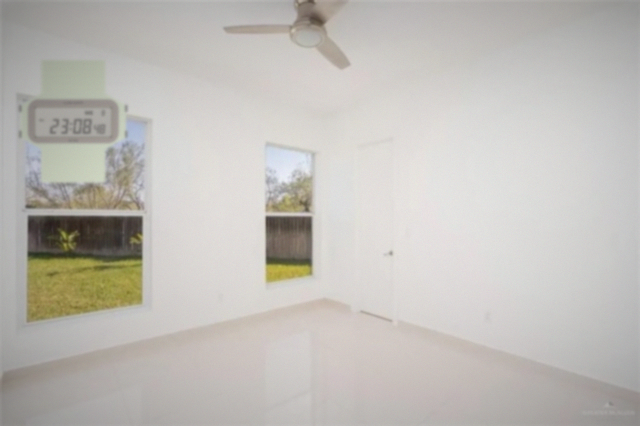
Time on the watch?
23:08
